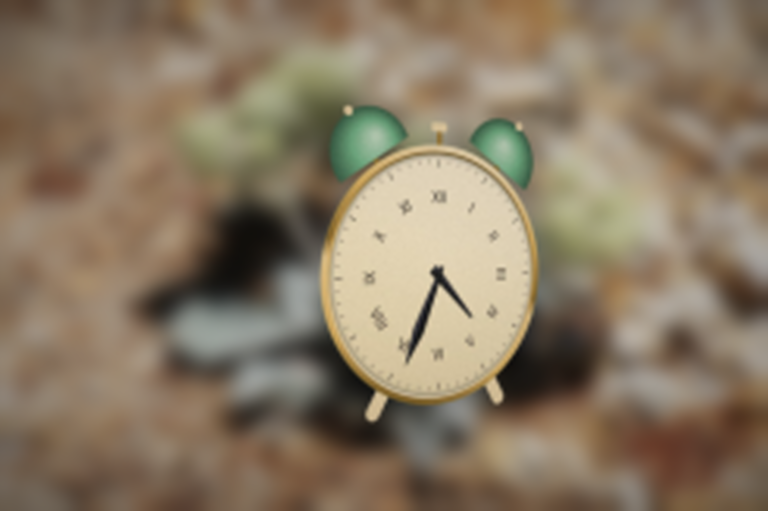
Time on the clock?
4:34
